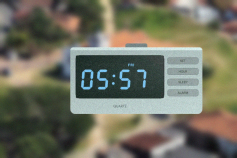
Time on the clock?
5:57
